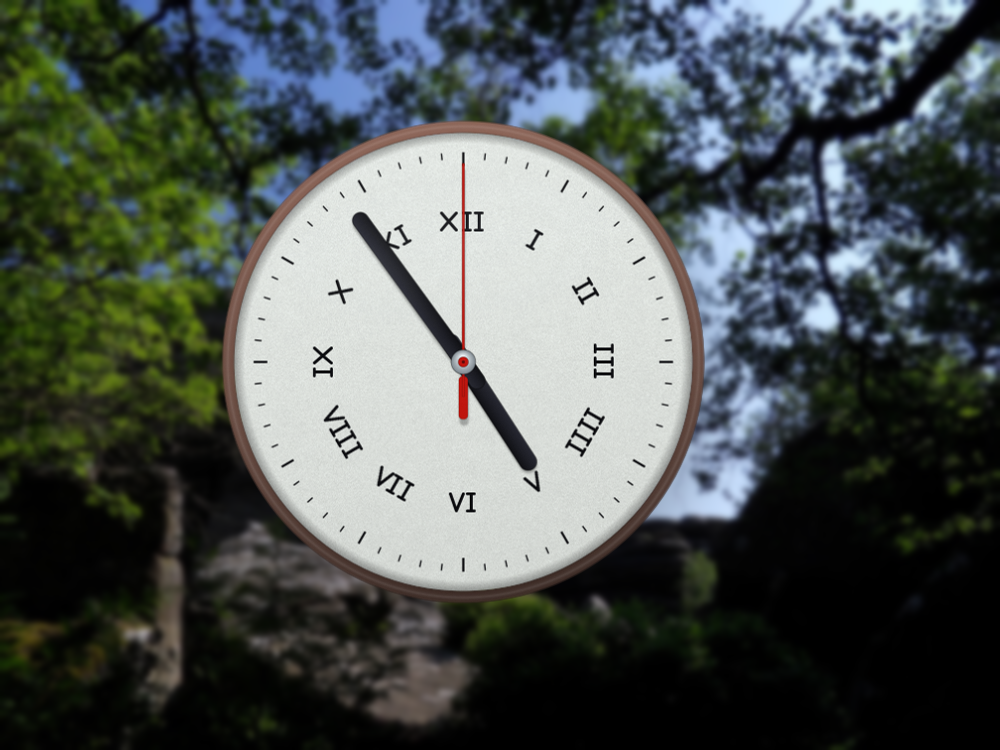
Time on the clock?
4:54:00
